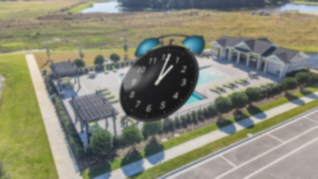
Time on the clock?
1:01
